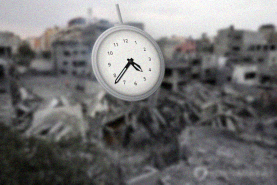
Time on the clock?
4:38
